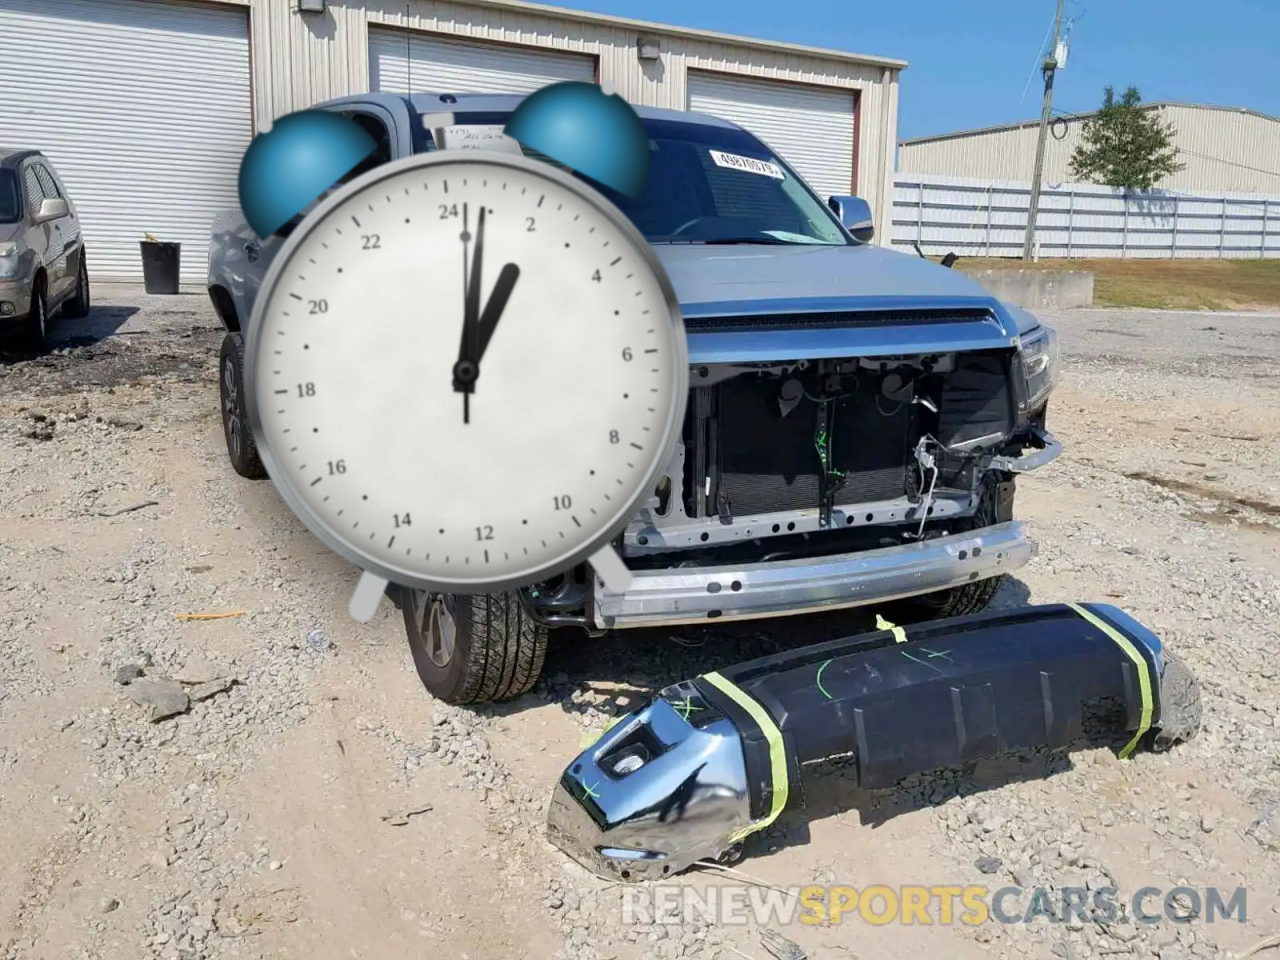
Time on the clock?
2:02:01
